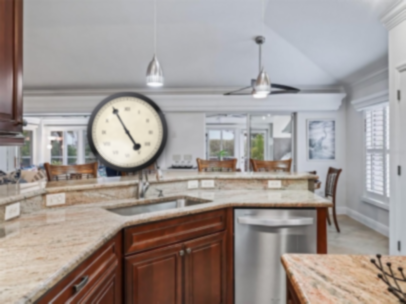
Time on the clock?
4:55
